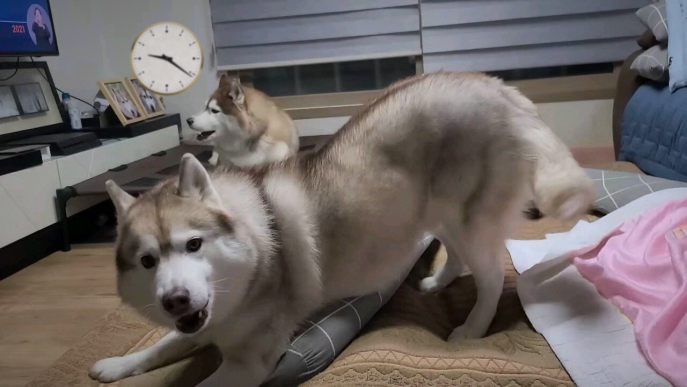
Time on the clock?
9:21
